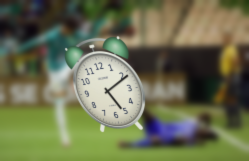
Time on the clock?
5:11
